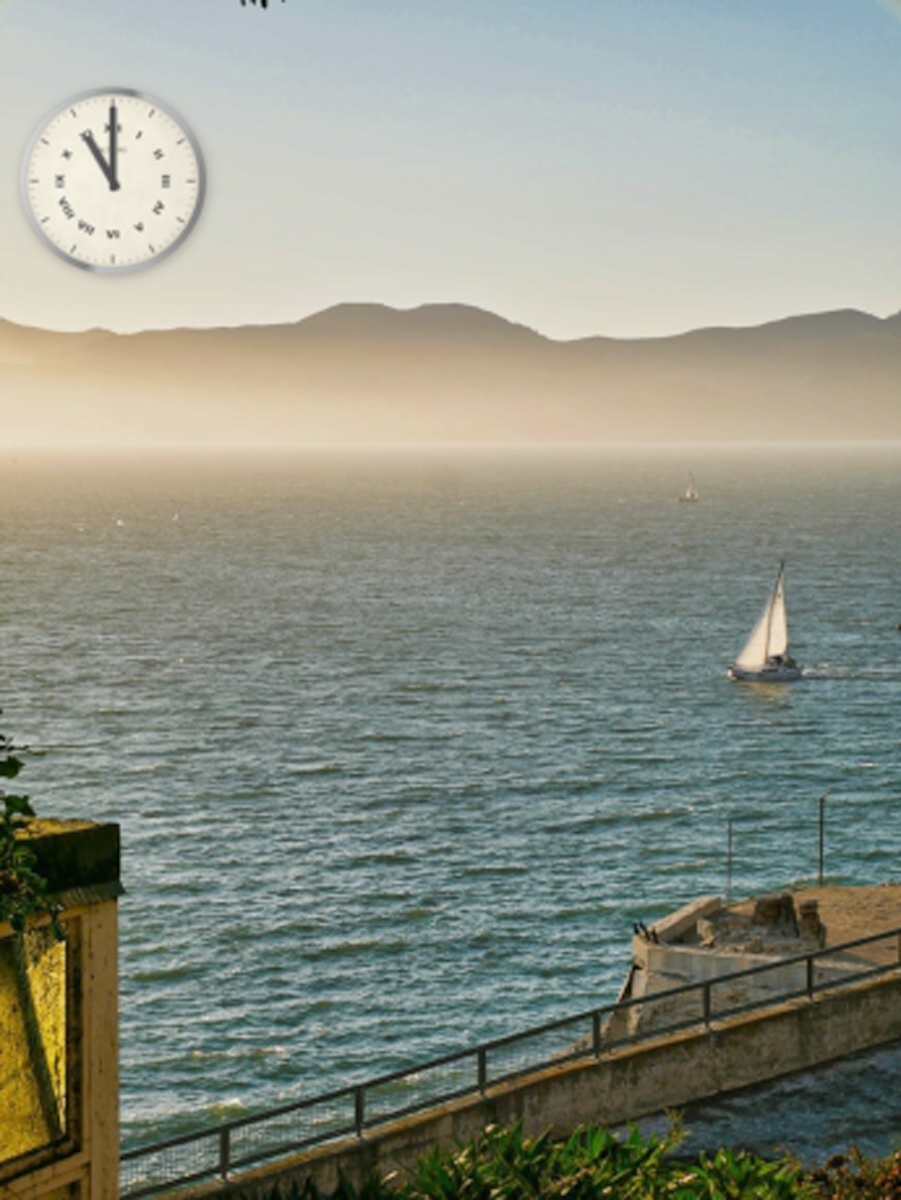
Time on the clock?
11:00
